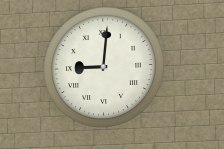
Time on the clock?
9:01
